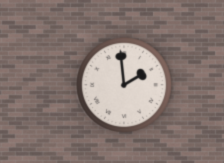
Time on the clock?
1:59
